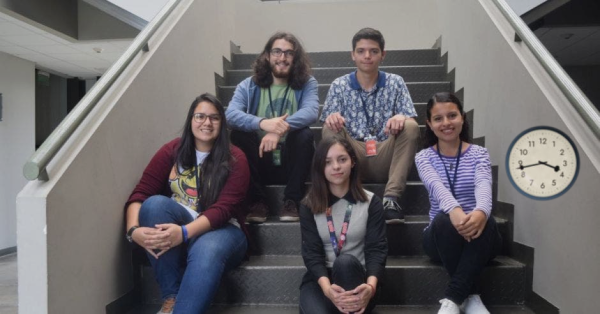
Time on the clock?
3:43
